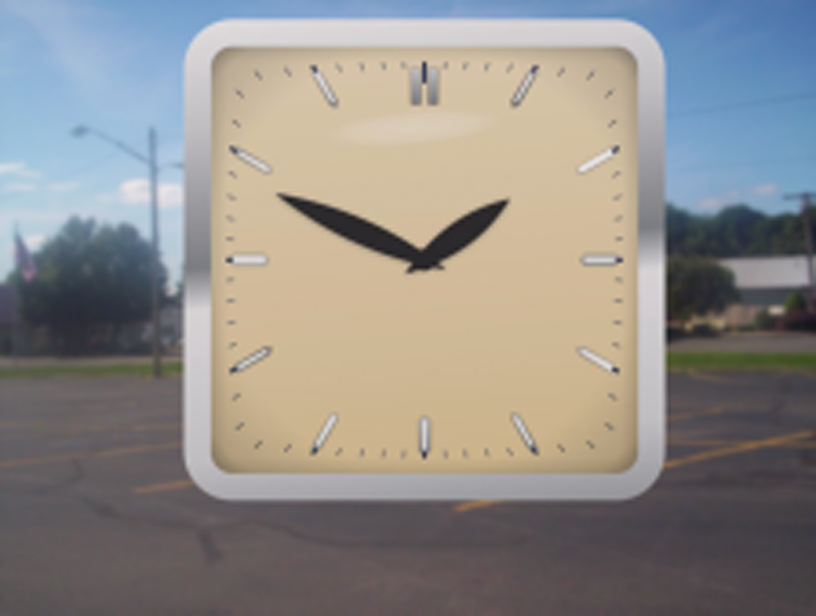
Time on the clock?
1:49
